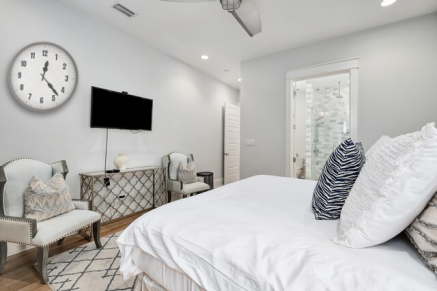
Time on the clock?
12:23
